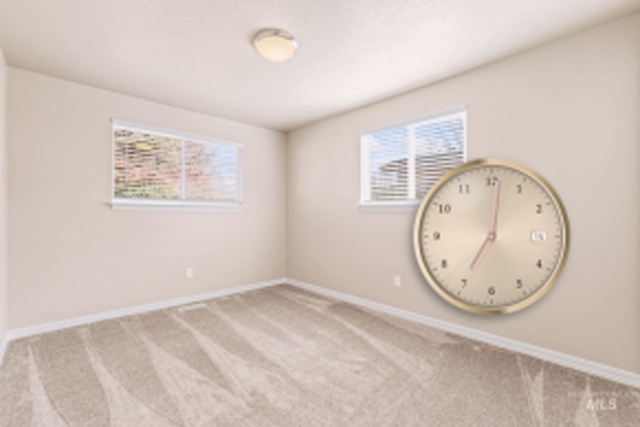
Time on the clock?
7:01
